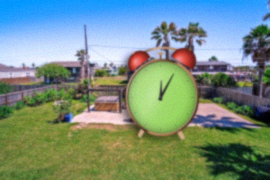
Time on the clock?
12:05
